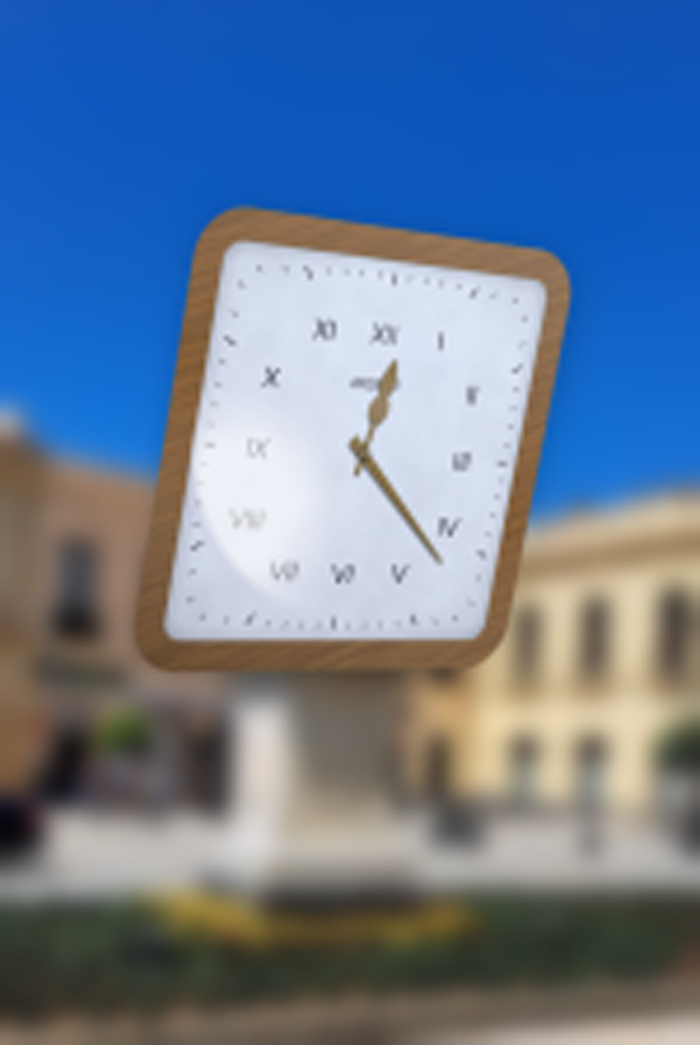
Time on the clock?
12:22
